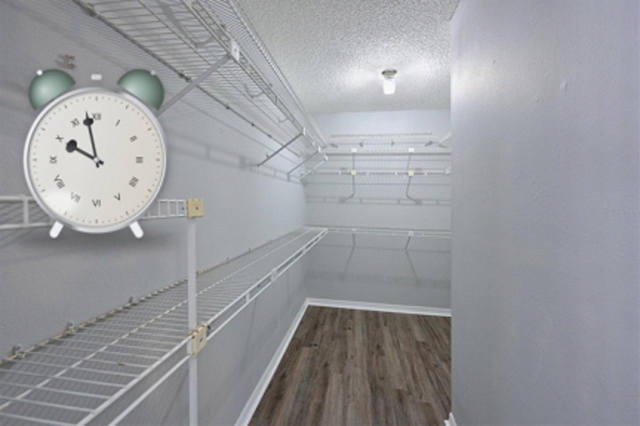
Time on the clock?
9:58
